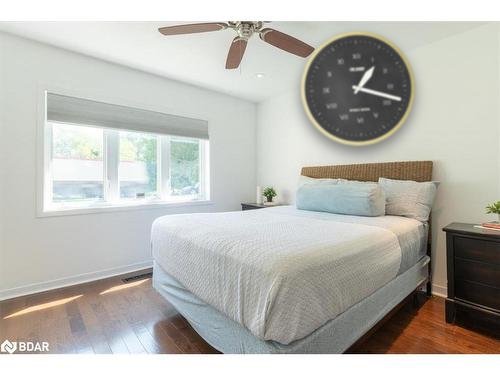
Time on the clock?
1:18
